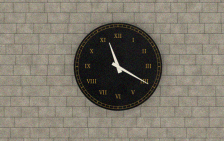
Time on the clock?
11:20
